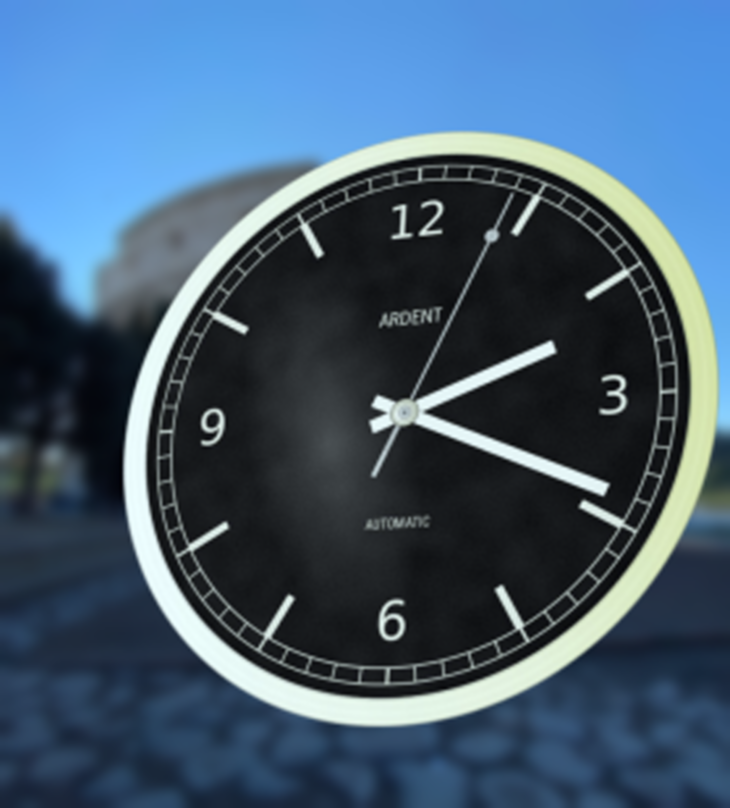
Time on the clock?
2:19:04
